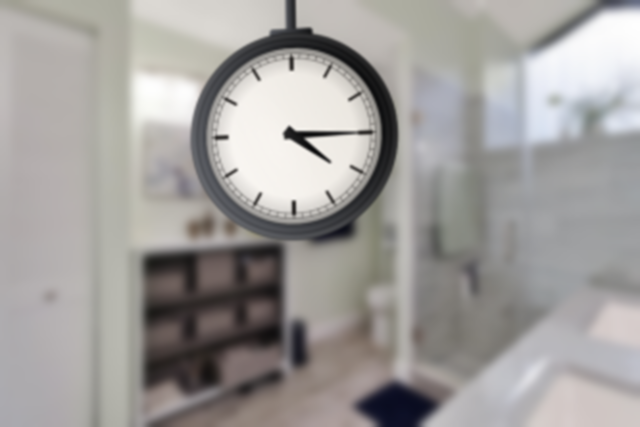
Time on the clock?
4:15
